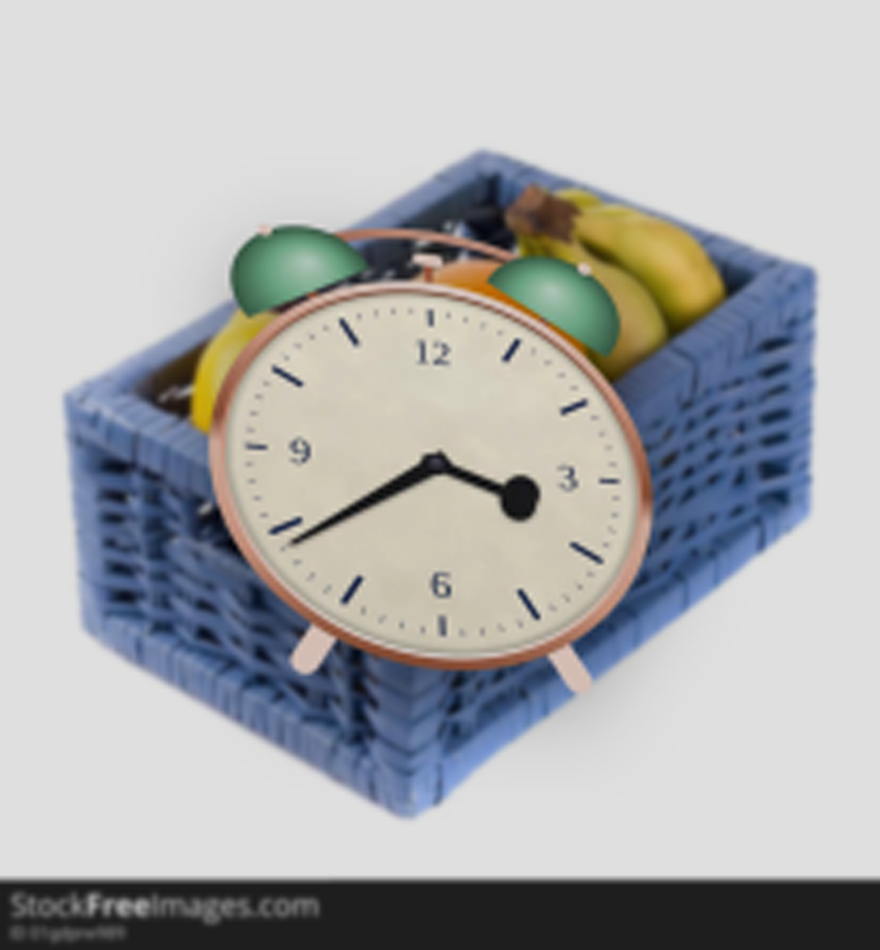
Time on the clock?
3:39
